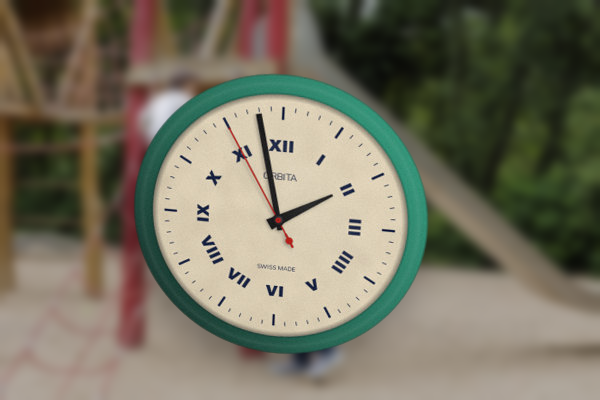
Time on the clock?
1:57:55
